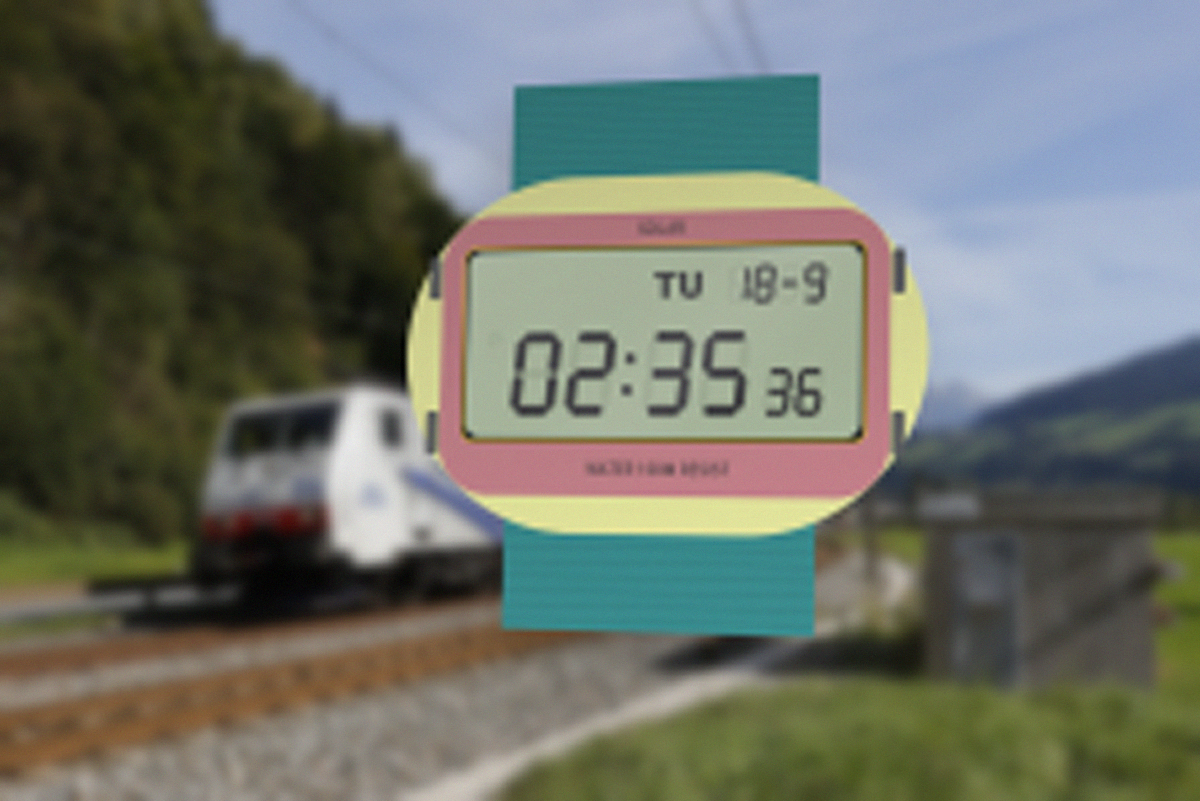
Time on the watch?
2:35:36
